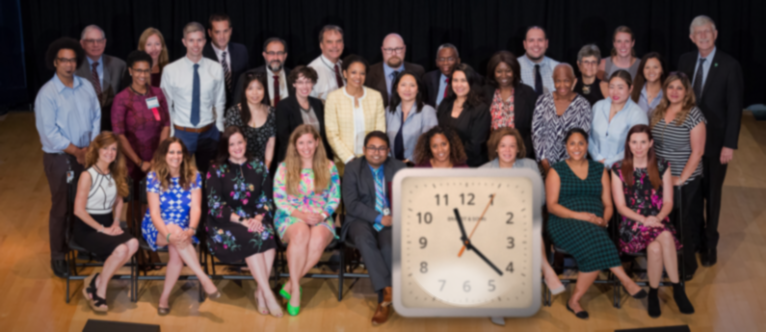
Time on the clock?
11:22:05
